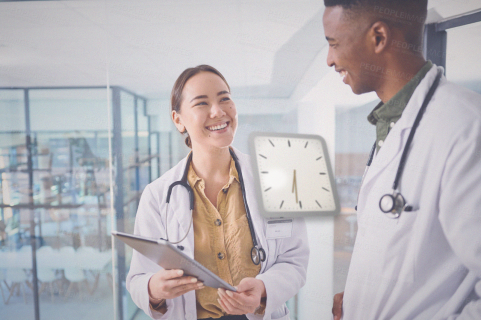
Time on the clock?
6:31
